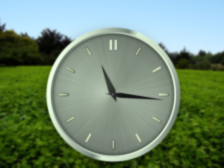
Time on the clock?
11:16
